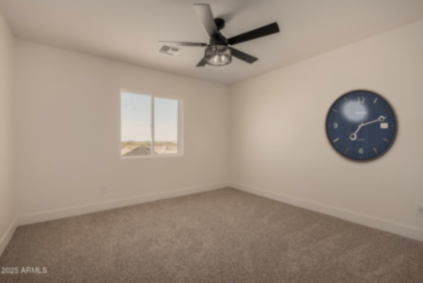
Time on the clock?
7:12
